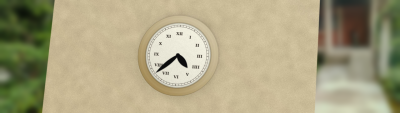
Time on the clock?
4:38
